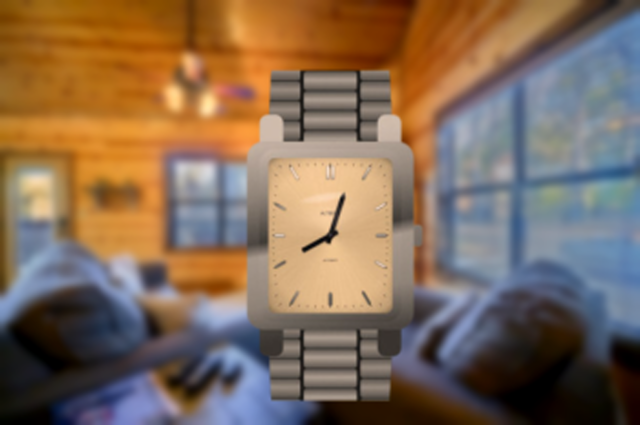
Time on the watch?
8:03
